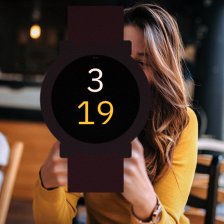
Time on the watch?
3:19
